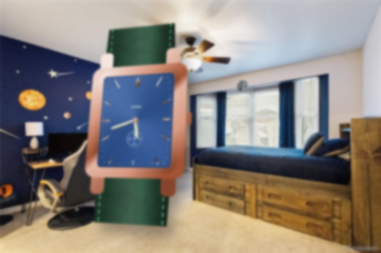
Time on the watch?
5:42
